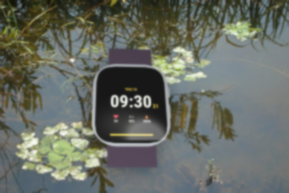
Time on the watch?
9:30
